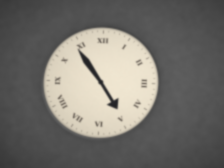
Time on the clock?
4:54
